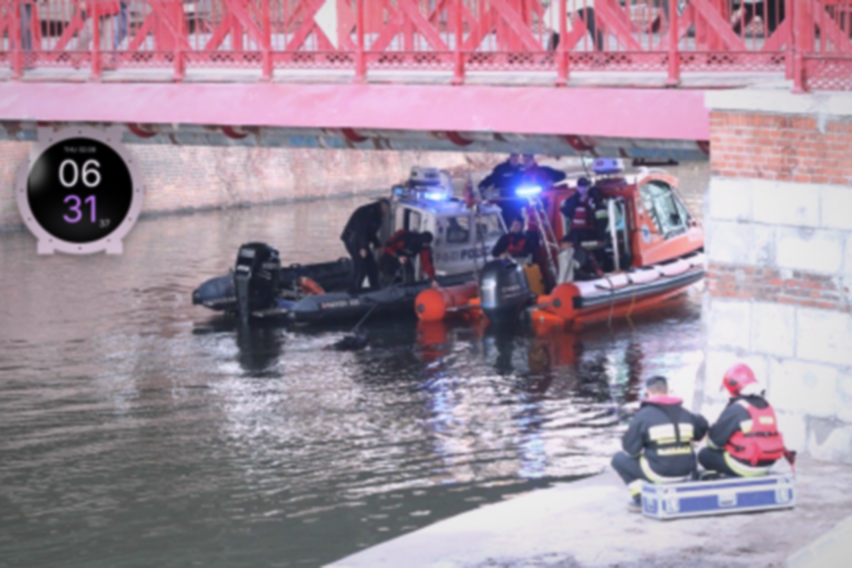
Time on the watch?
6:31
